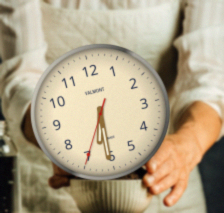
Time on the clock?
6:30:35
